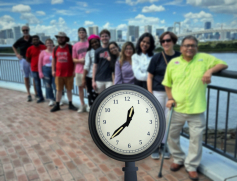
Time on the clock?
12:38
